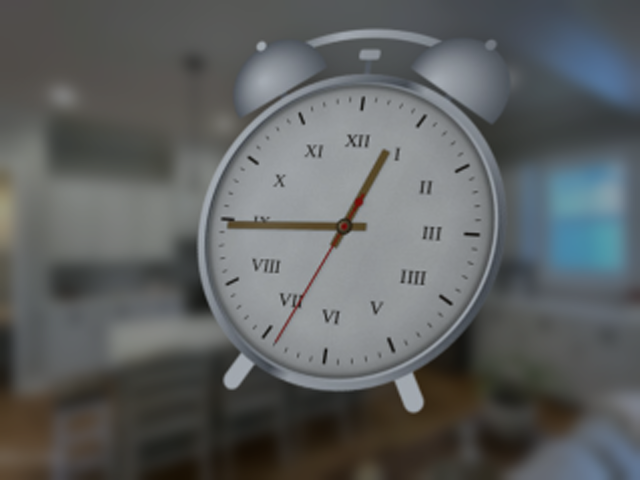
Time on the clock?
12:44:34
